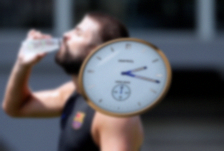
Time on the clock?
2:17
